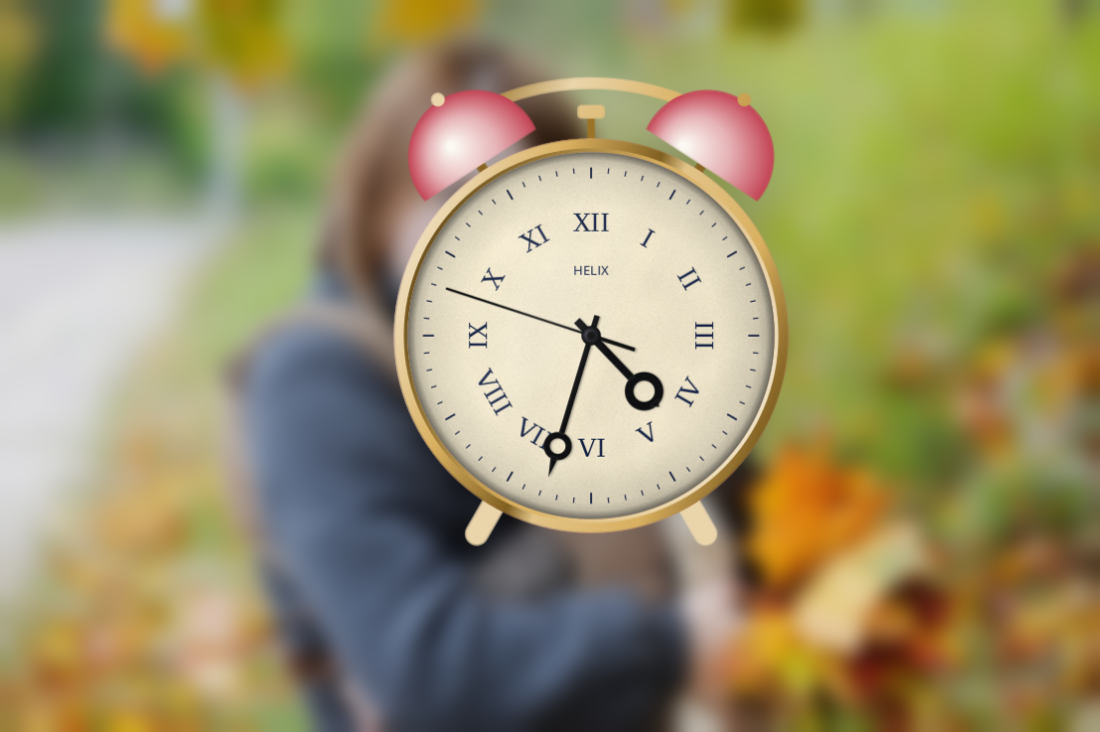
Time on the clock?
4:32:48
